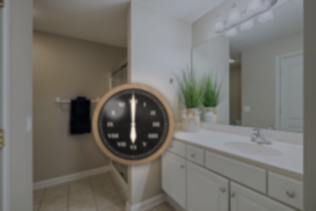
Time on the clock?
6:00
